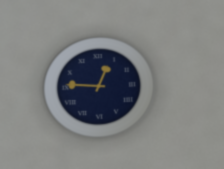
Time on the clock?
12:46
